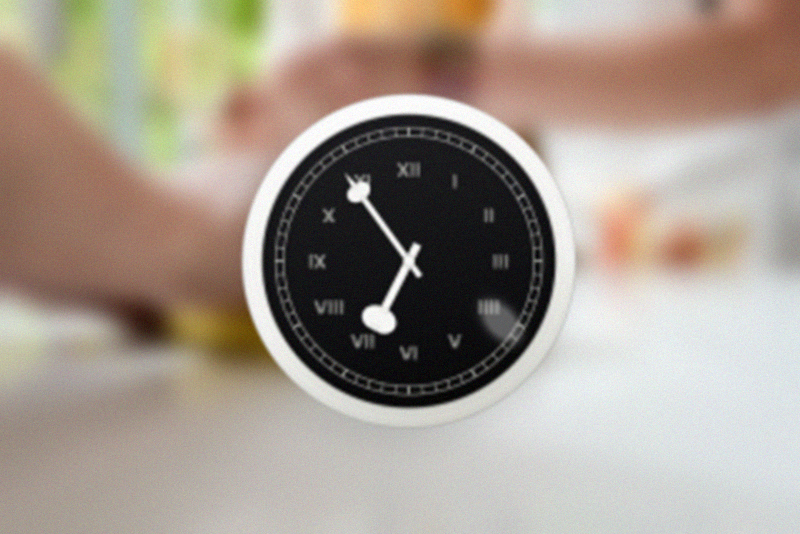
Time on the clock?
6:54
